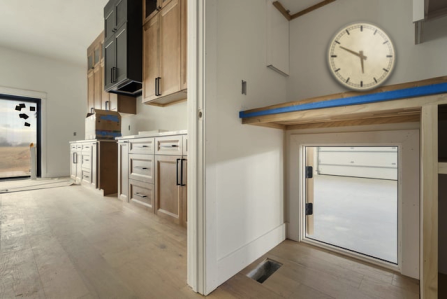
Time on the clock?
5:49
